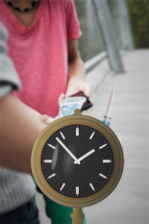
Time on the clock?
1:53
